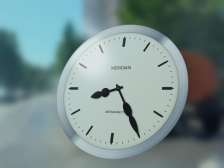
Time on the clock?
8:25
